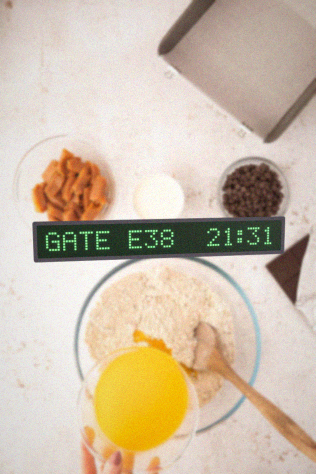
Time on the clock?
21:31
